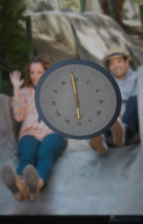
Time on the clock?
5:59
